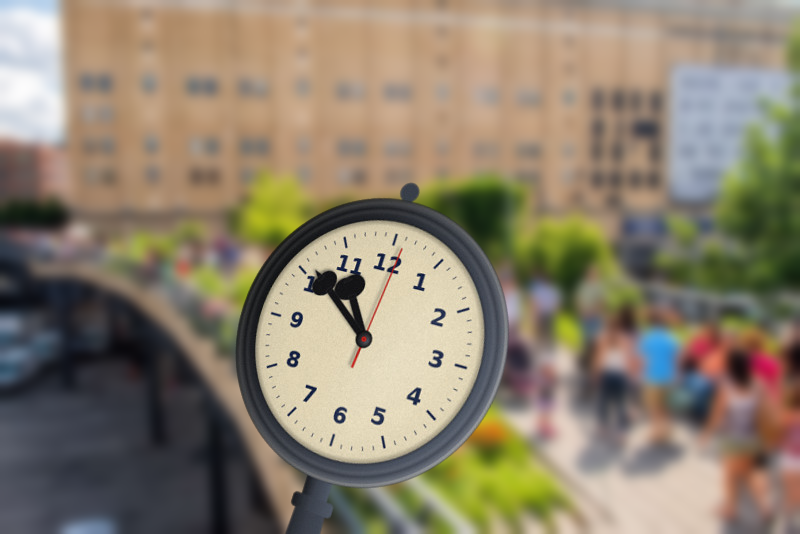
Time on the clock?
10:51:01
